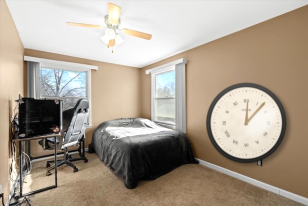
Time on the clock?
12:07
